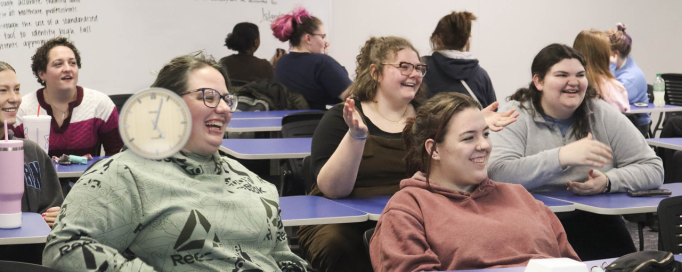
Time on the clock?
5:03
